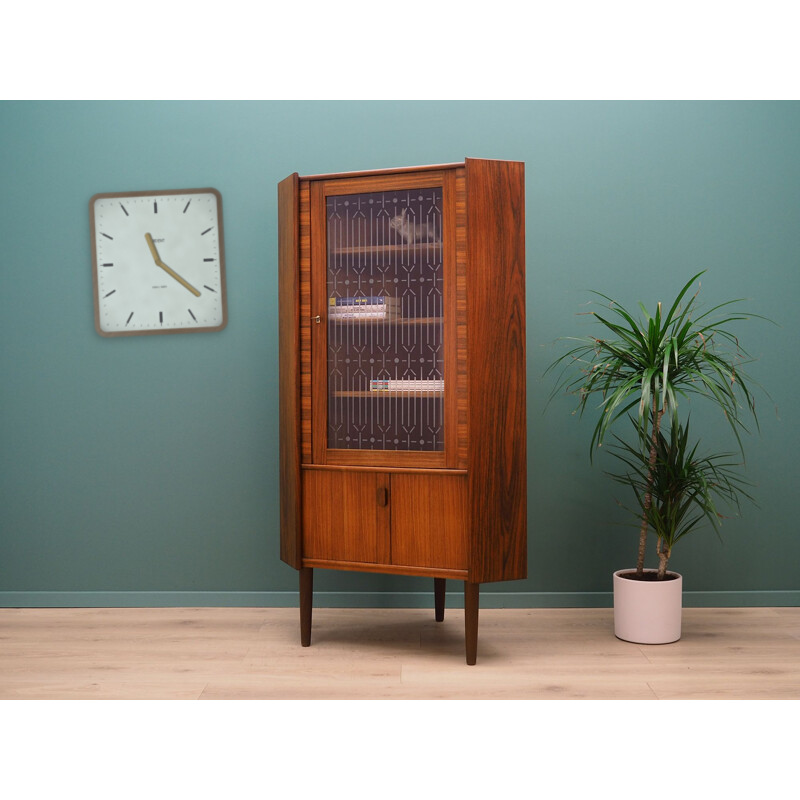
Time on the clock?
11:22
